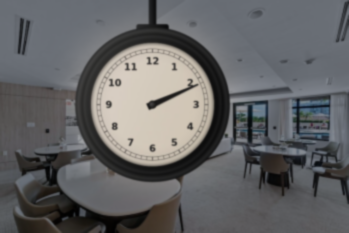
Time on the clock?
2:11
